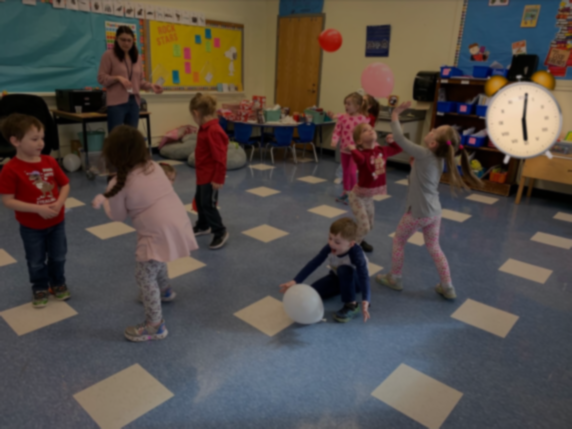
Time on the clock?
6:02
